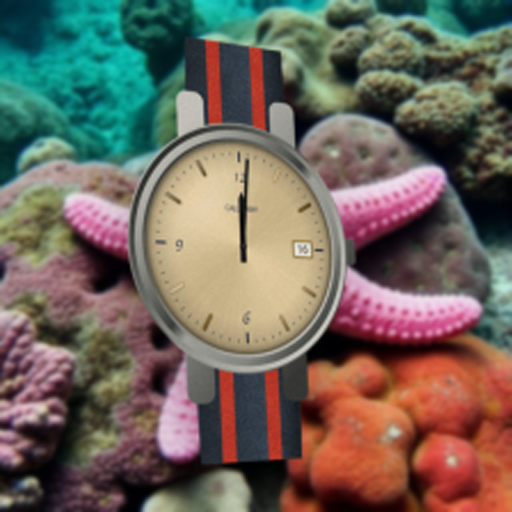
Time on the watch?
12:01
